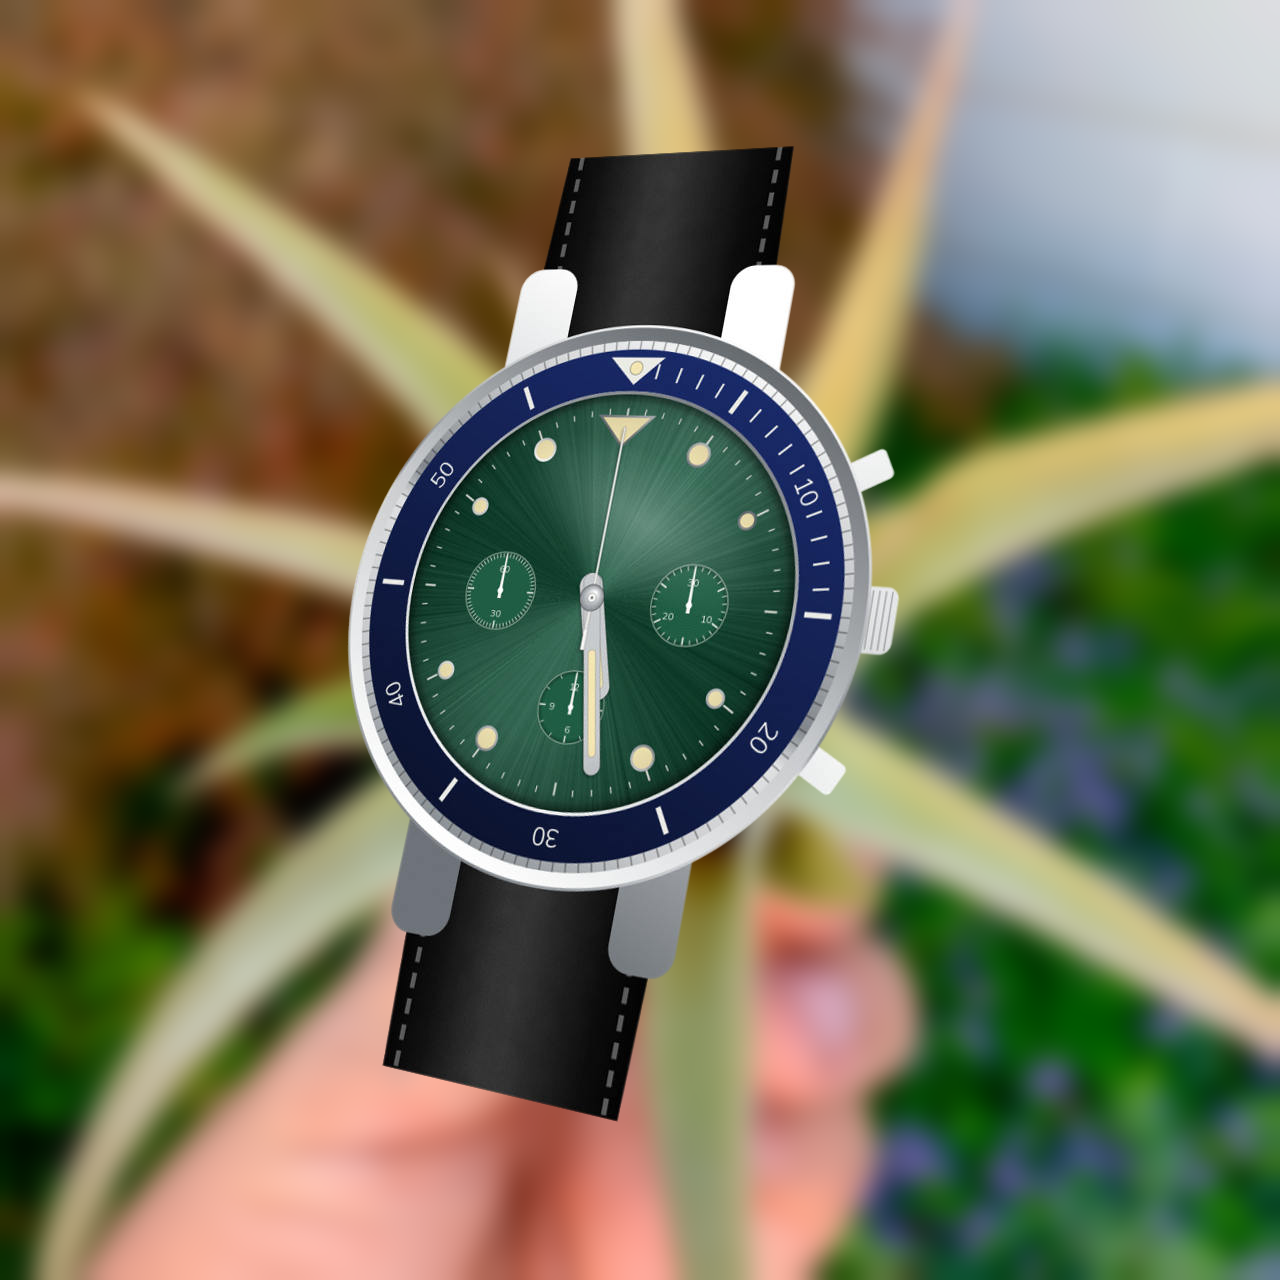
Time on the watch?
5:28:00
